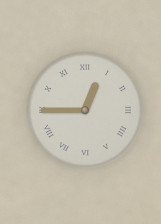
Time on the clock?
12:45
